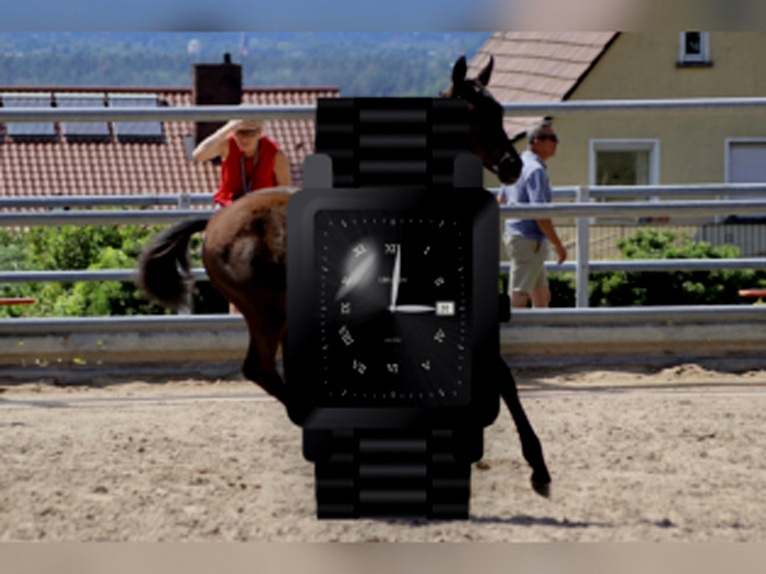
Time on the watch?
3:01
